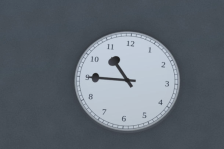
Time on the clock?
10:45
